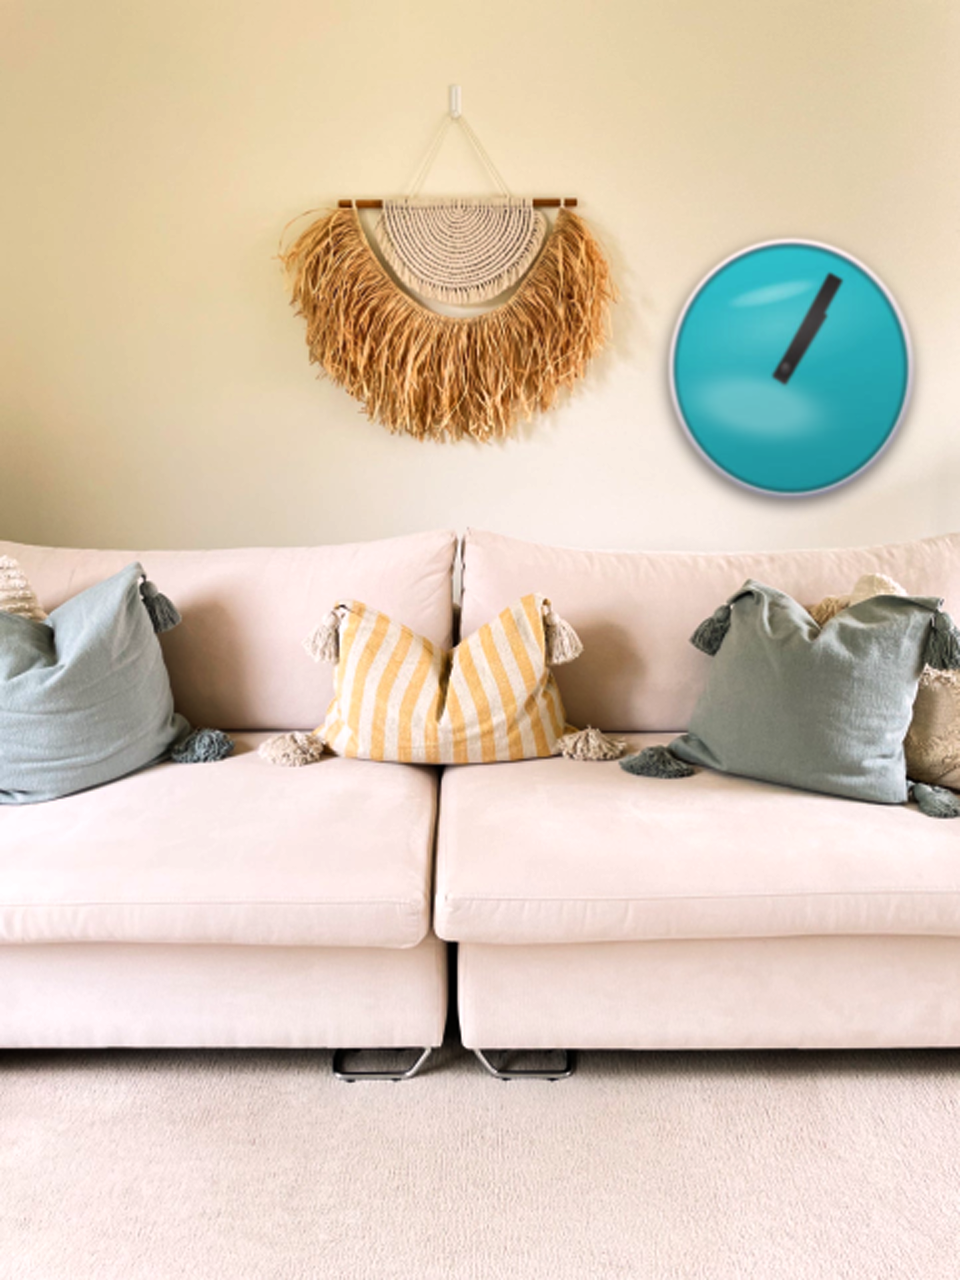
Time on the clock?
1:05
